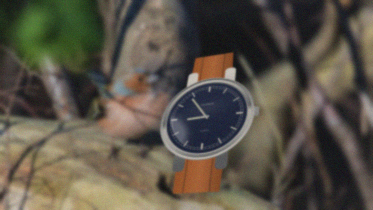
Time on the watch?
8:54
